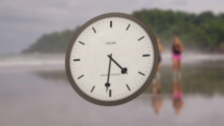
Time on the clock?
4:31
